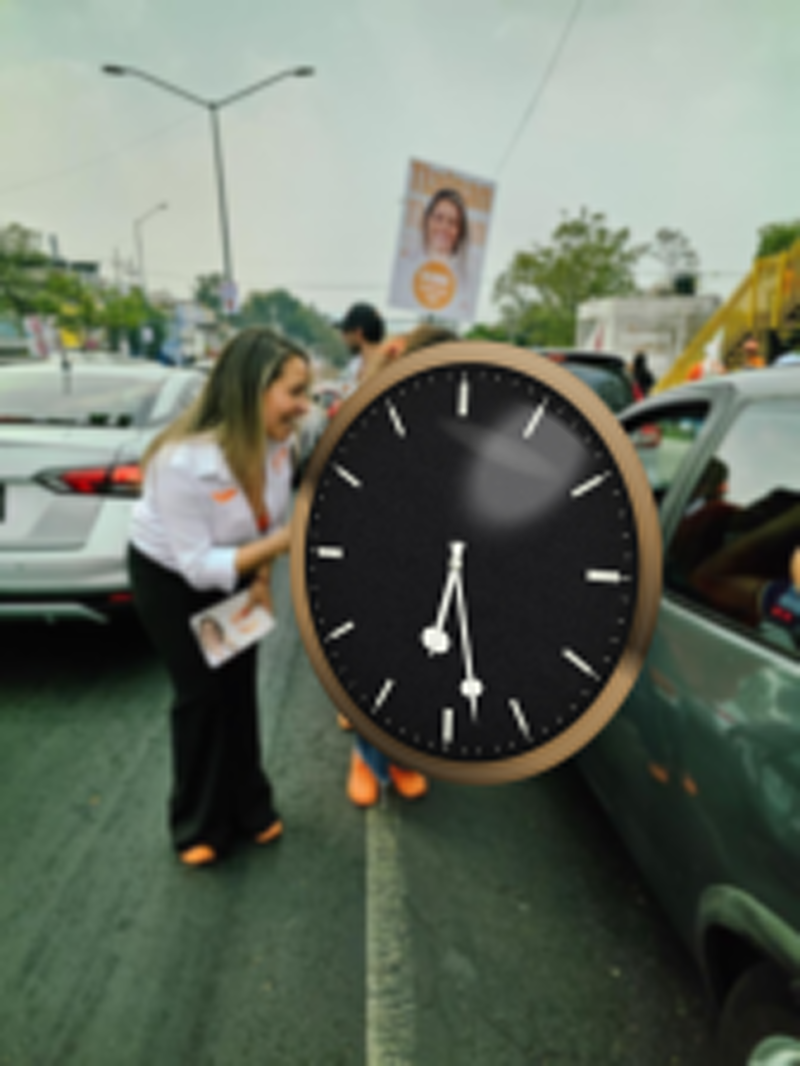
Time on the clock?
6:28
